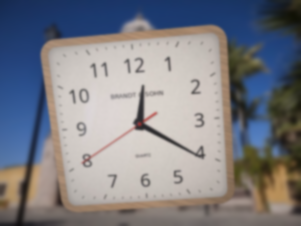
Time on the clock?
12:20:40
